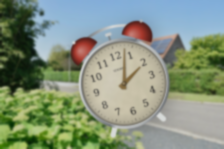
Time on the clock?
2:03
